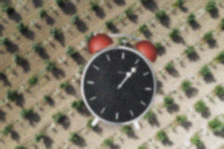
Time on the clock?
1:06
